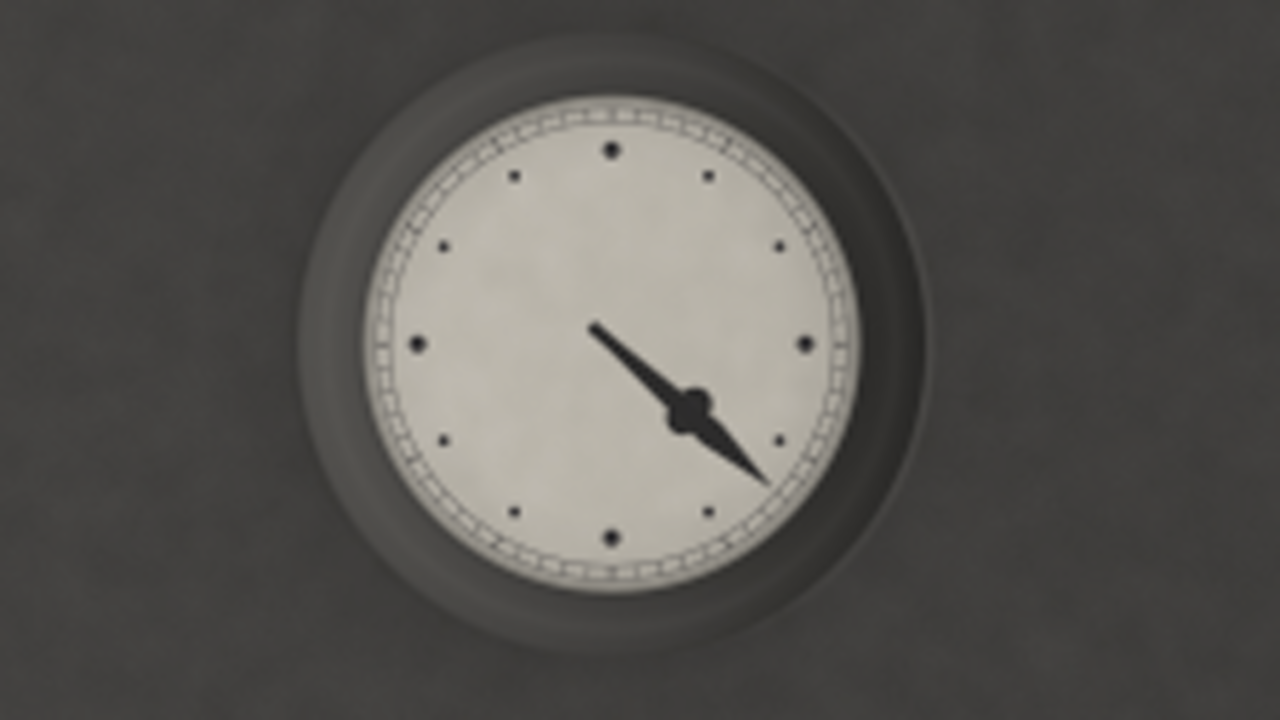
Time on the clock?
4:22
